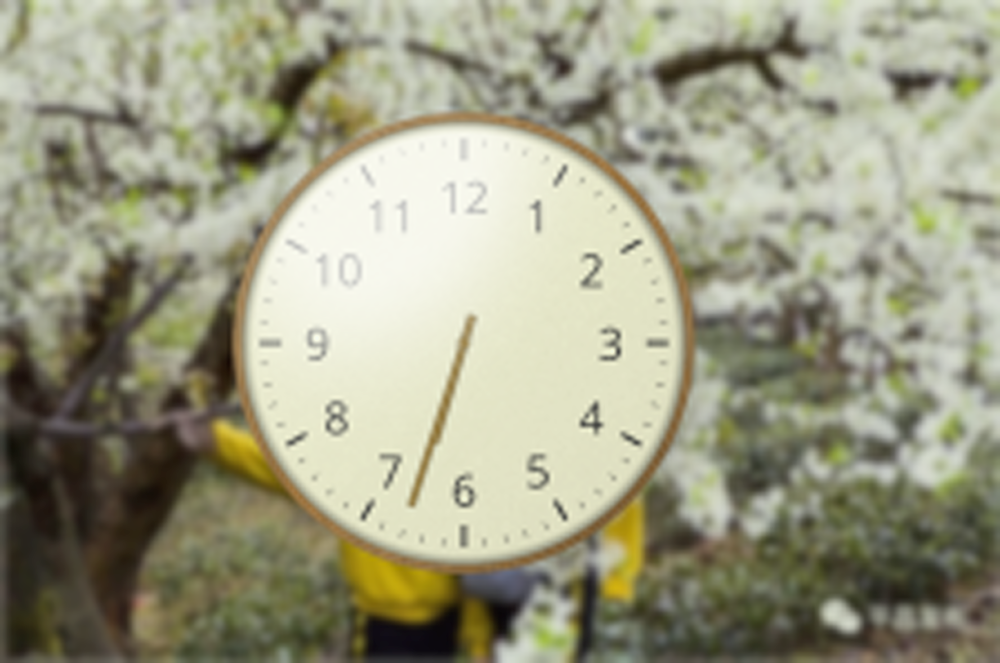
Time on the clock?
6:33
